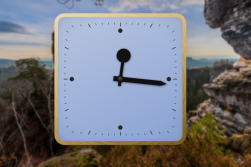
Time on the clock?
12:16
